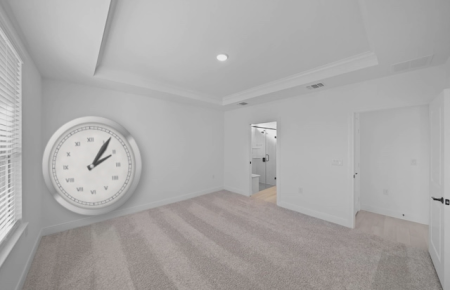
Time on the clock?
2:06
